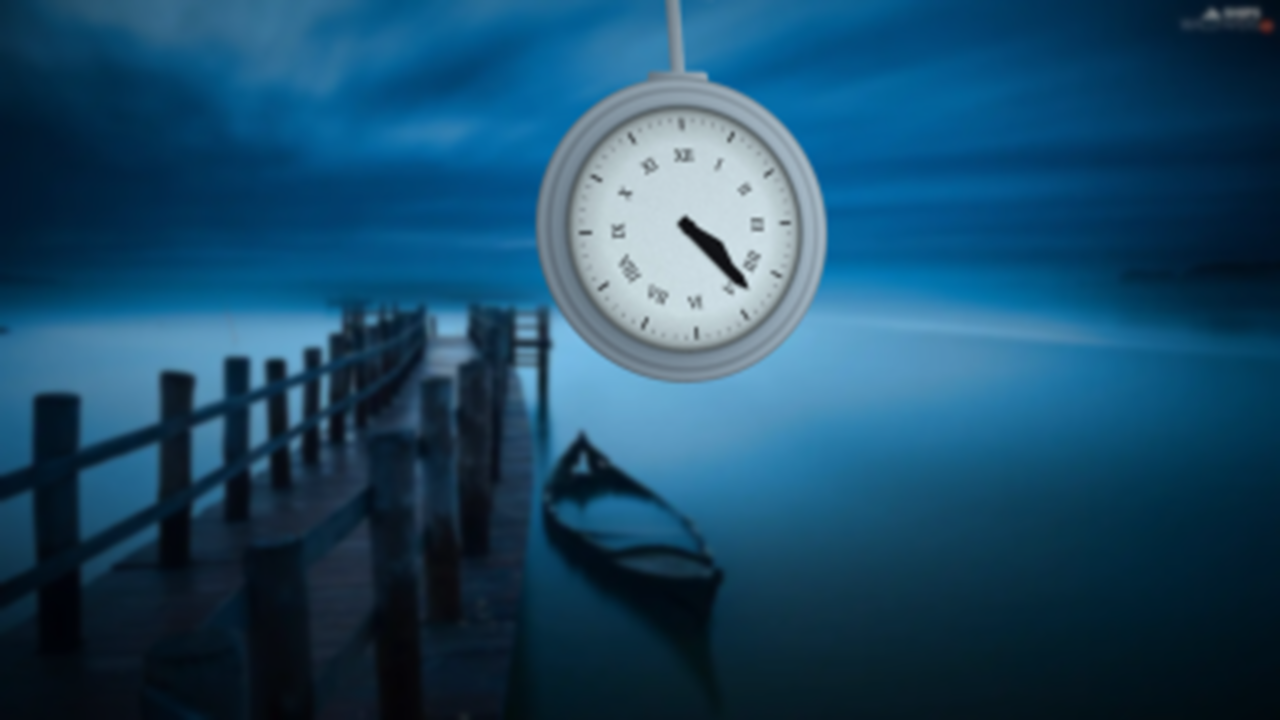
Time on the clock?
4:23
